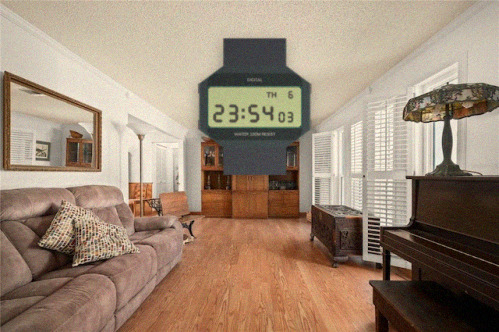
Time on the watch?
23:54:03
